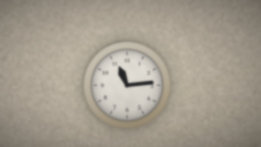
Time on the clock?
11:14
